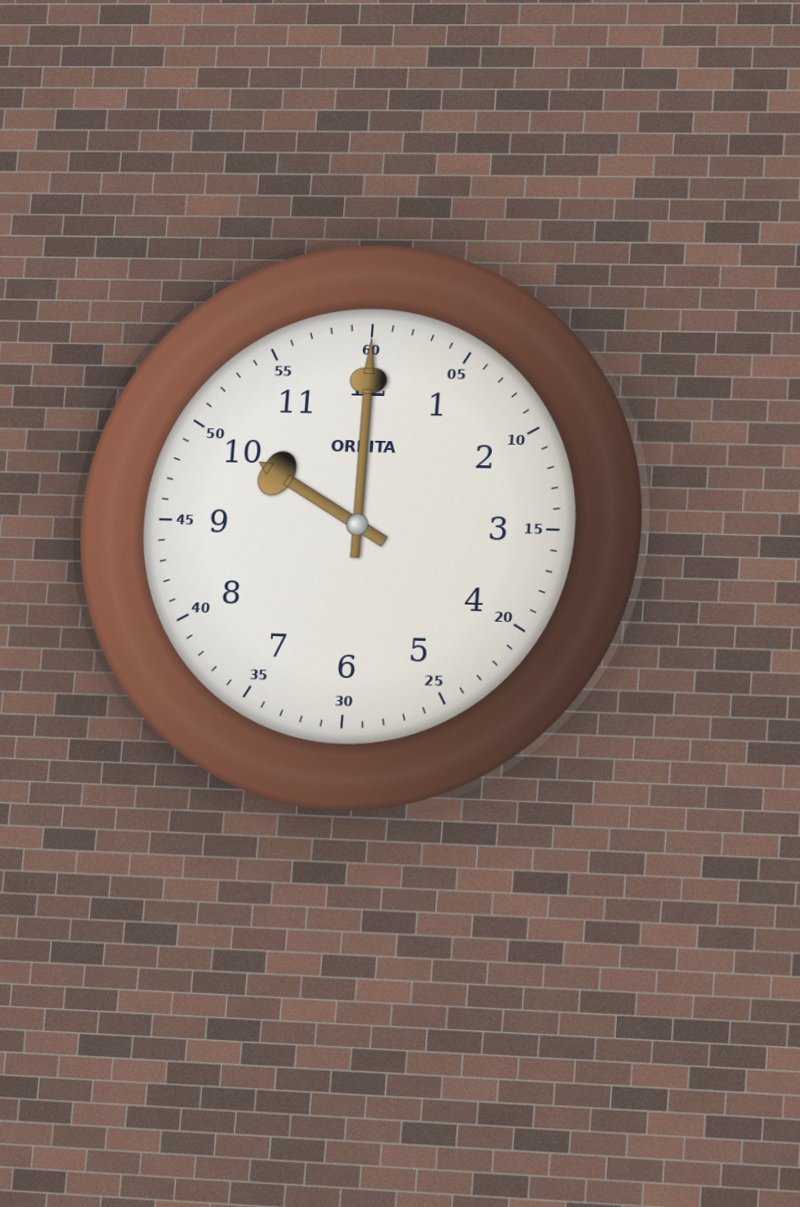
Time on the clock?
10:00
